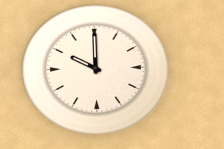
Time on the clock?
10:00
